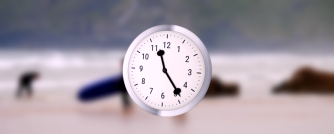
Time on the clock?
11:24
